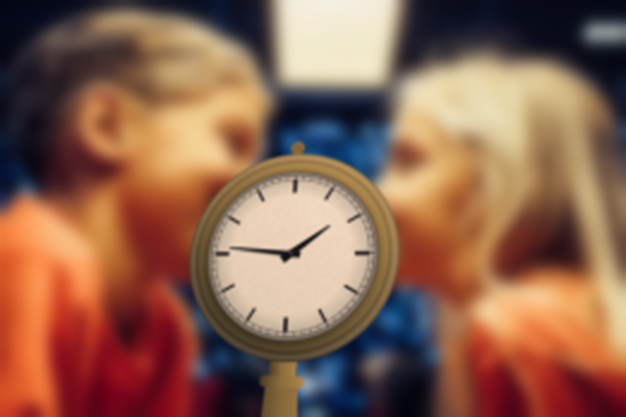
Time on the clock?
1:46
